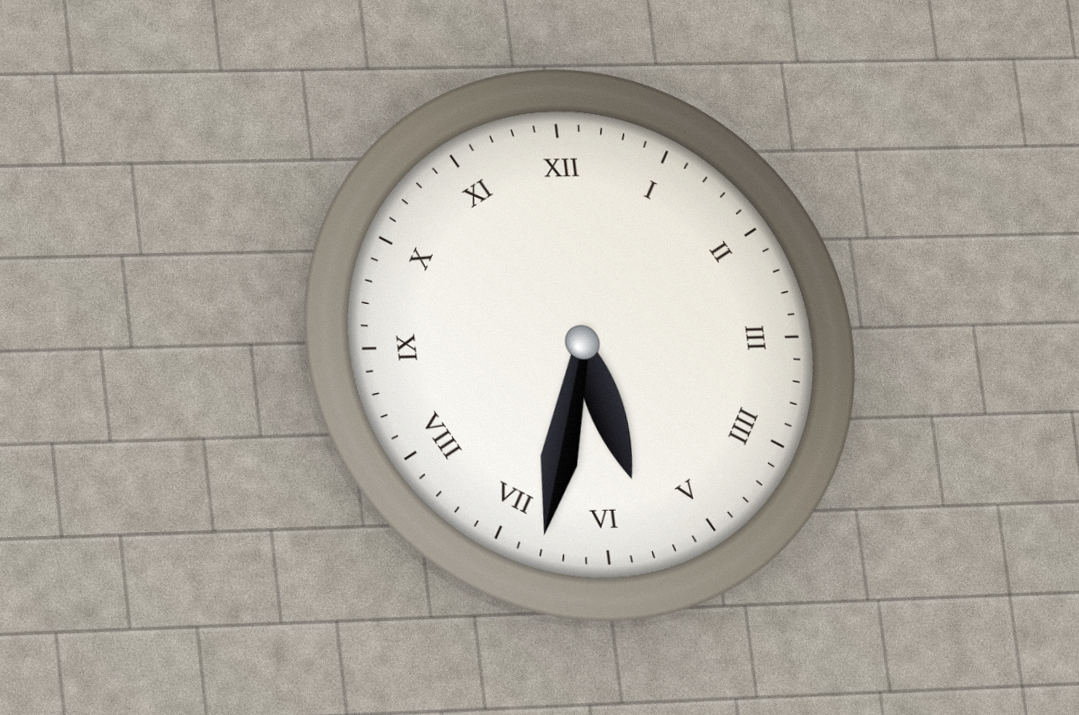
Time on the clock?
5:33
